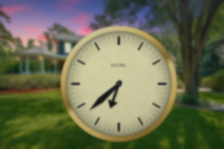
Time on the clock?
6:38
